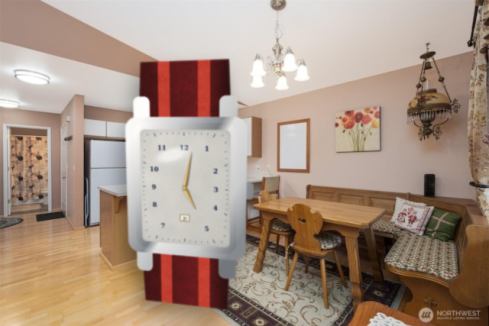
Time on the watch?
5:02
